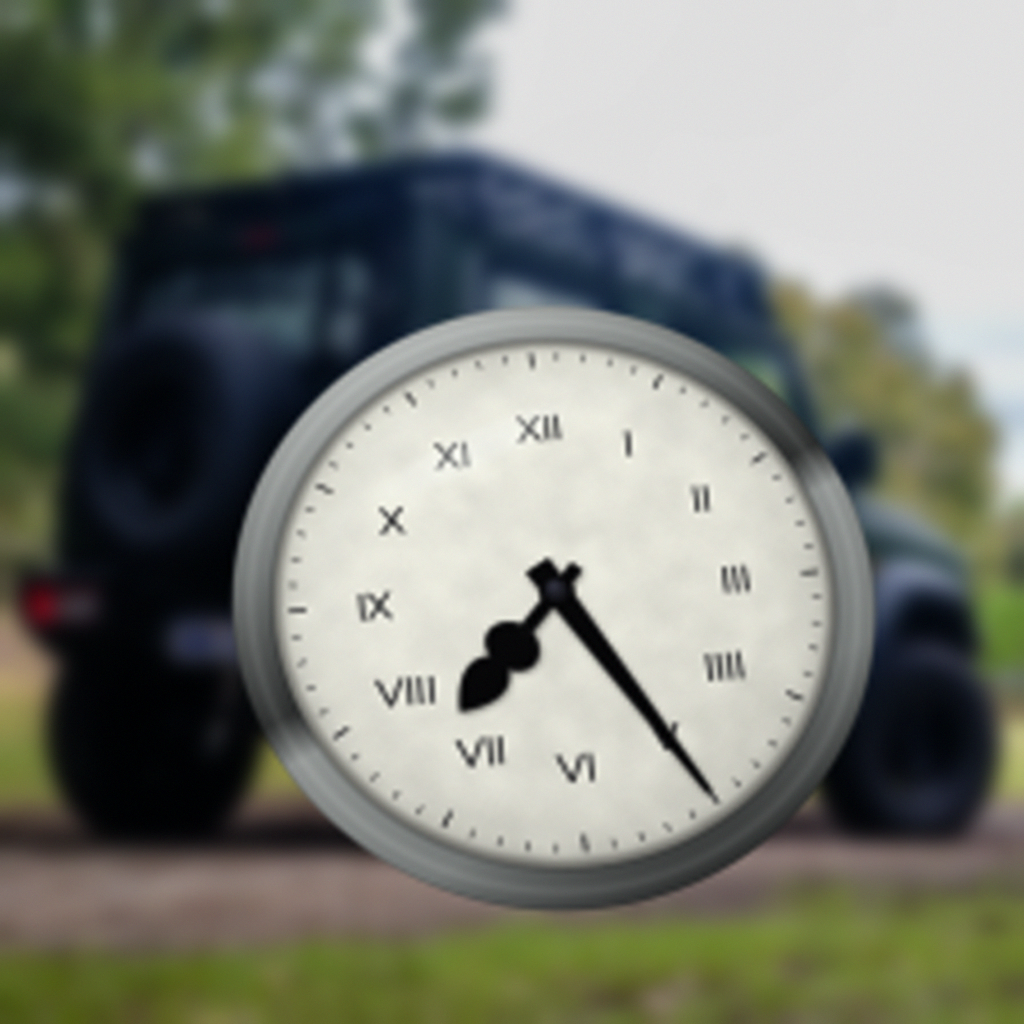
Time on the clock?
7:25
